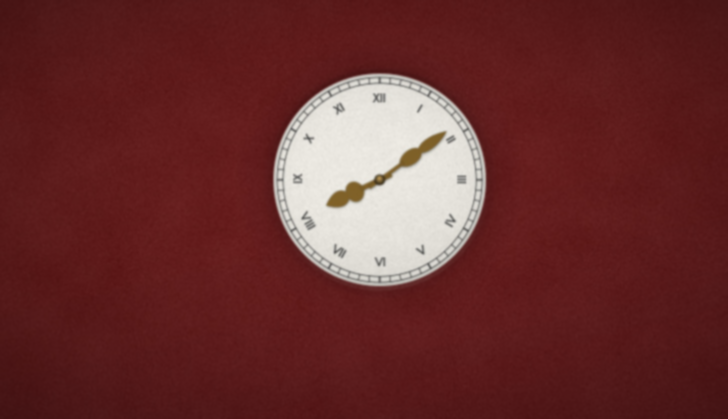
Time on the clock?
8:09
